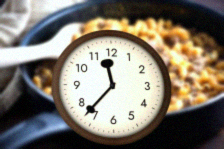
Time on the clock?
11:37
